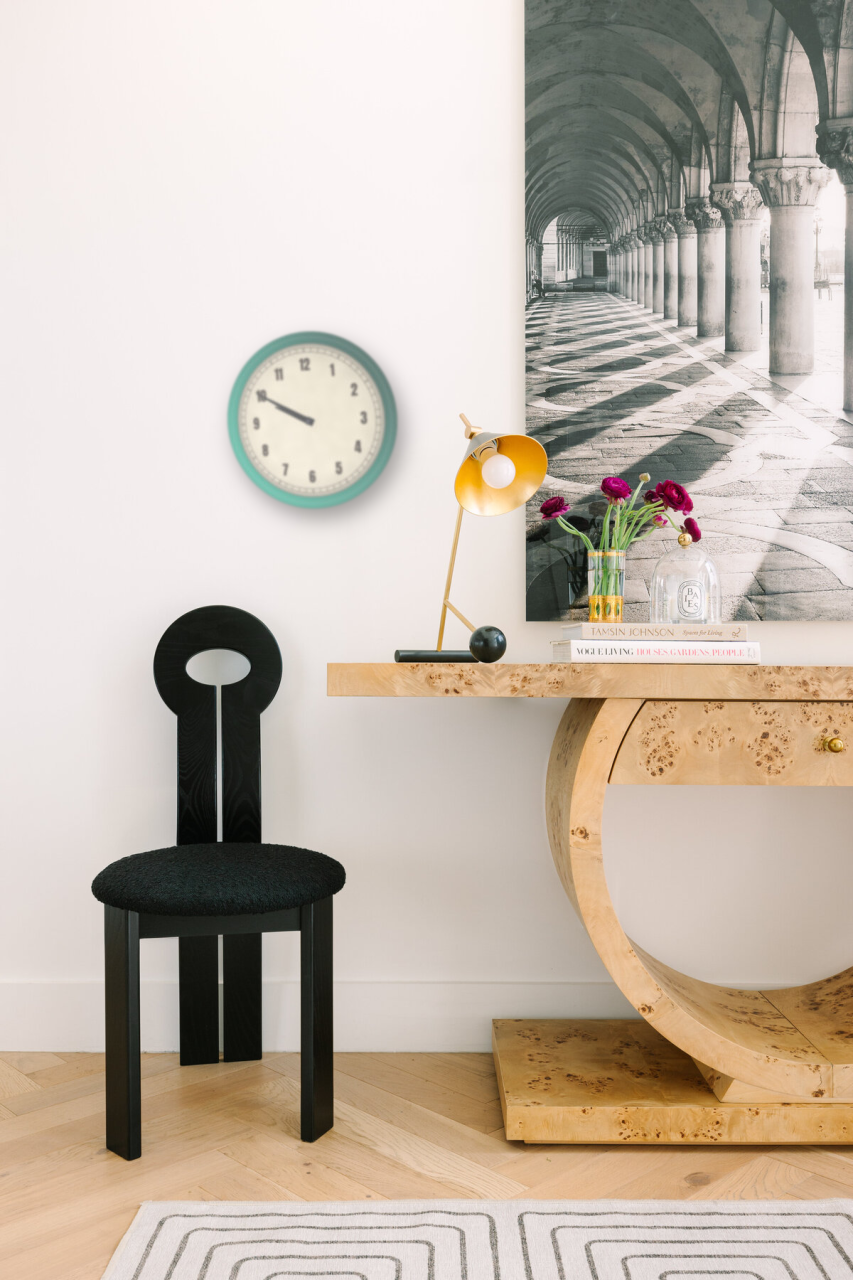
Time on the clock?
9:50
